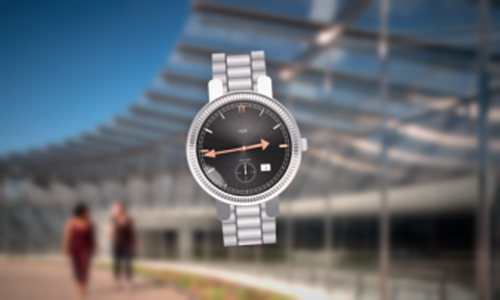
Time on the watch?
2:44
